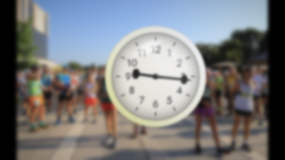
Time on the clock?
9:16
